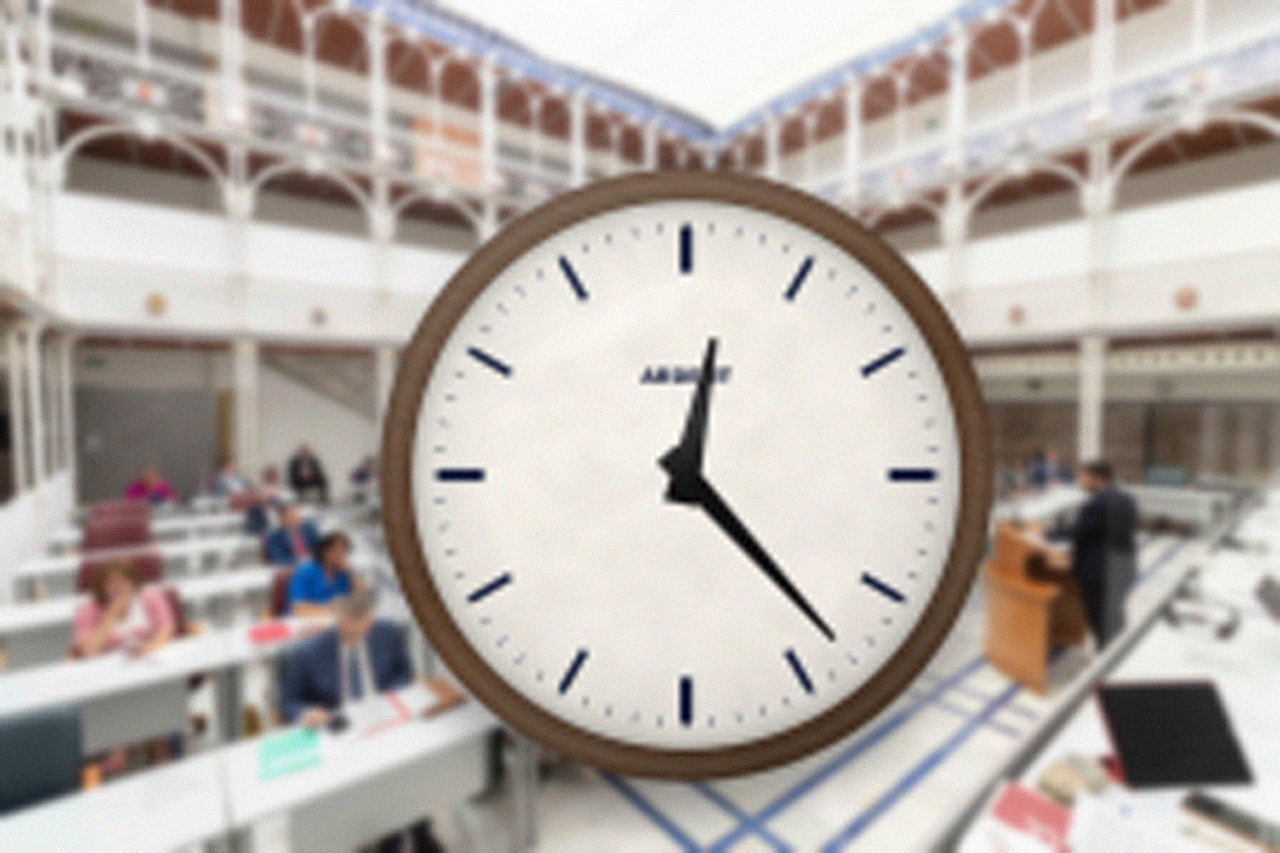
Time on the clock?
12:23
